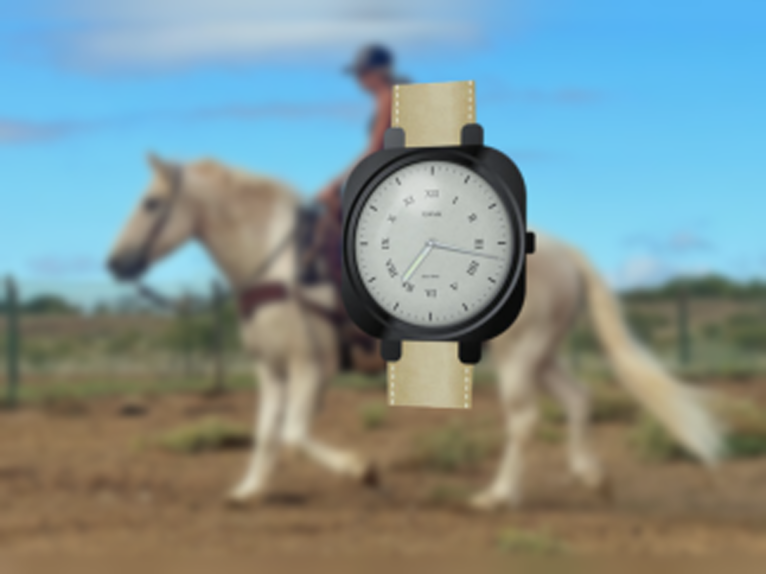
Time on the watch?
7:17
